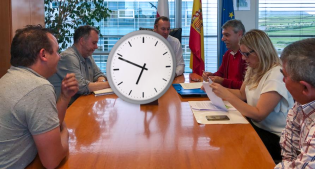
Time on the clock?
6:49
